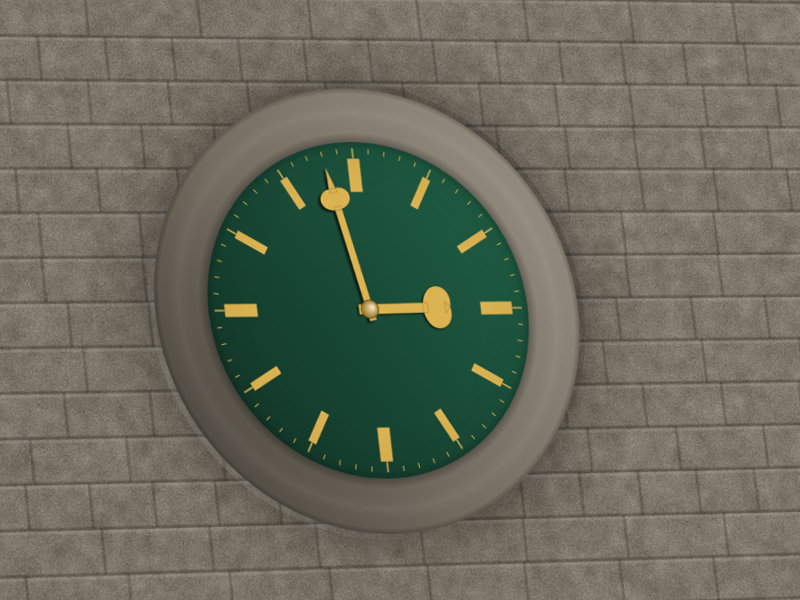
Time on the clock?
2:58
